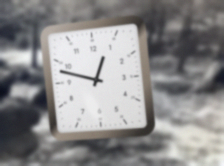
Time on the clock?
12:48
